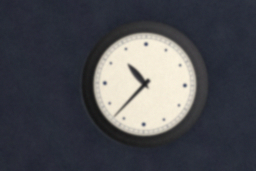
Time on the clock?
10:37
